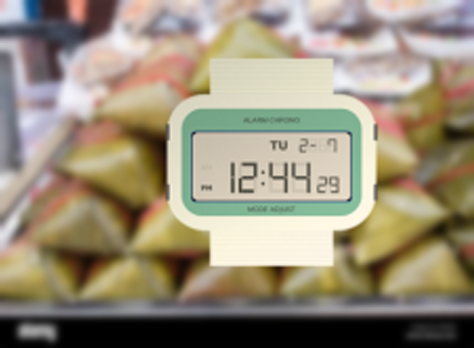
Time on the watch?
12:44:29
